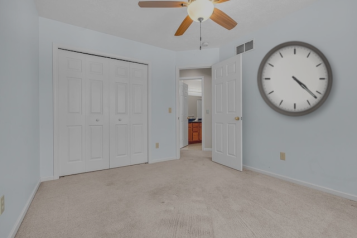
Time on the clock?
4:22
